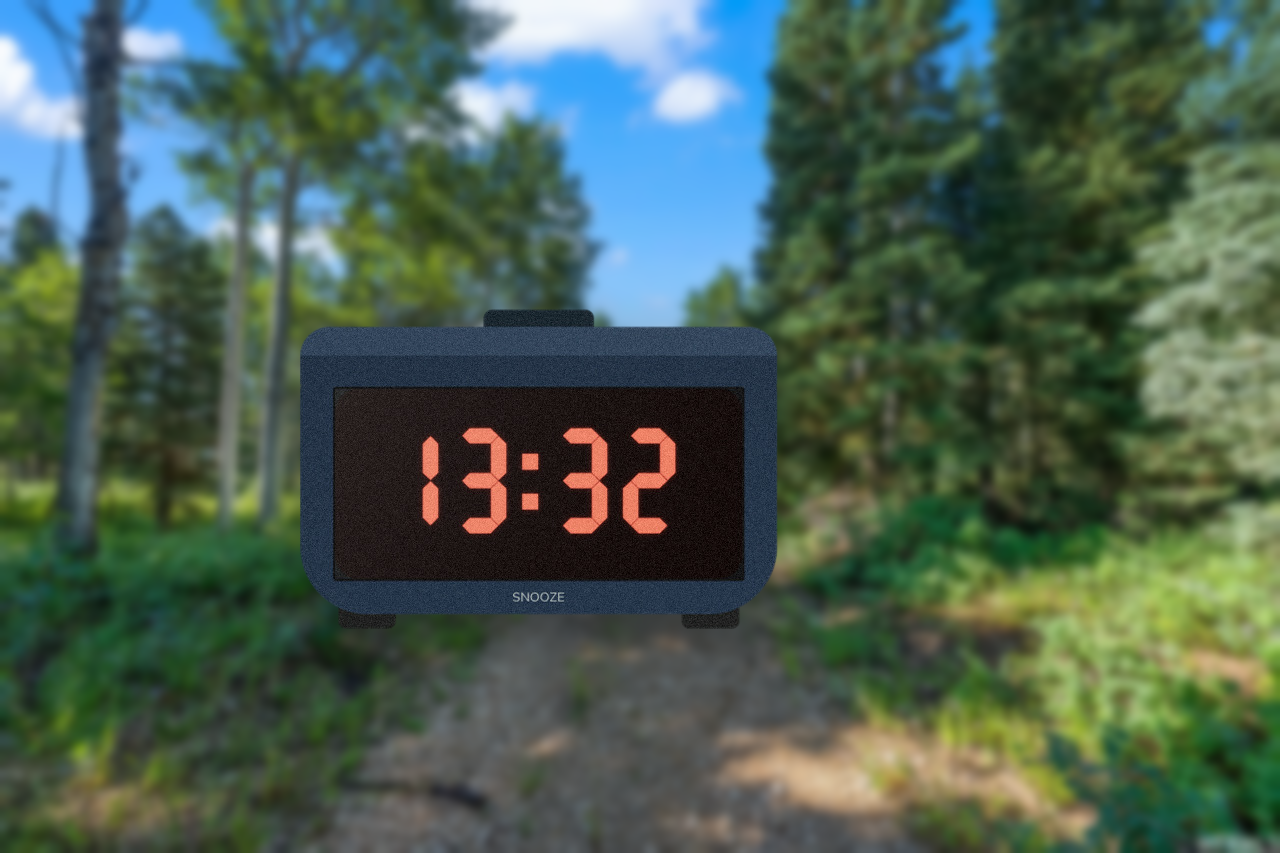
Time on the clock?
13:32
